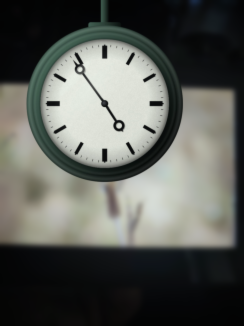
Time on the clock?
4:54
